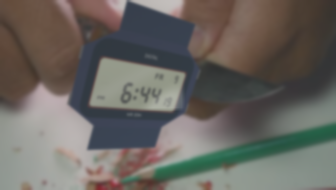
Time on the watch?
6:44
